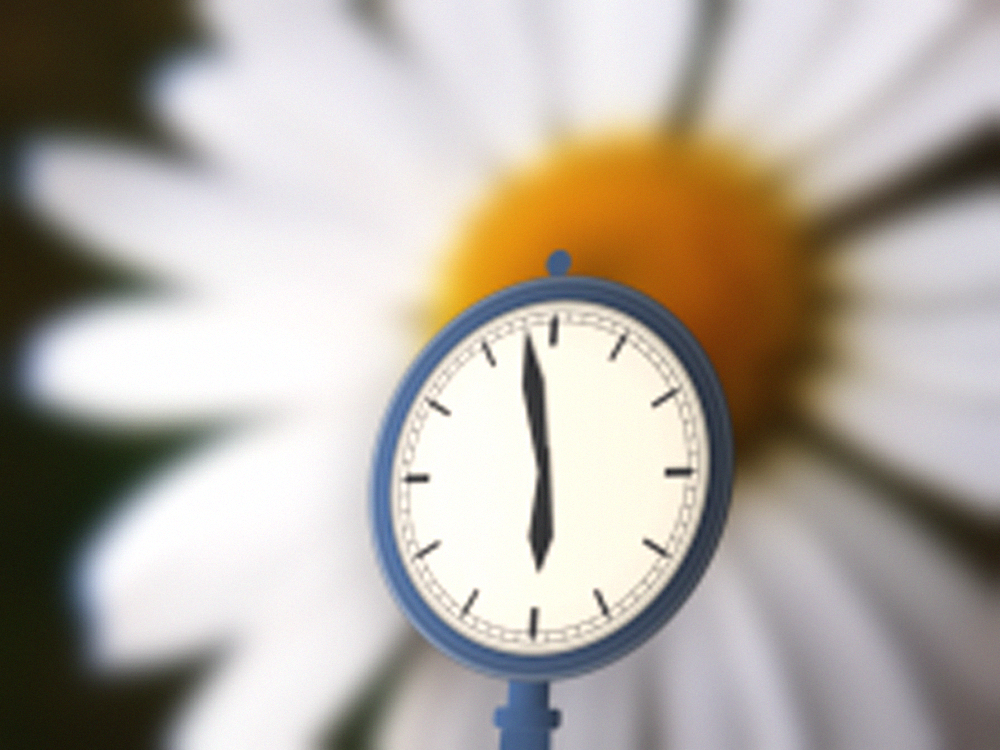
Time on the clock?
5:58
